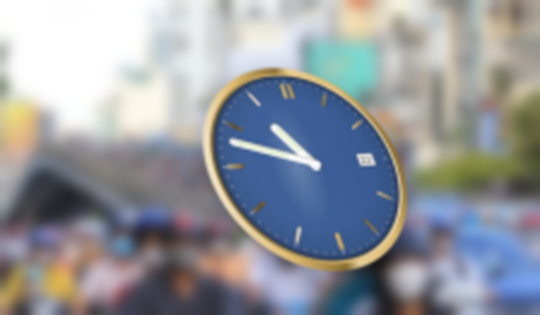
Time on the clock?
10:48
